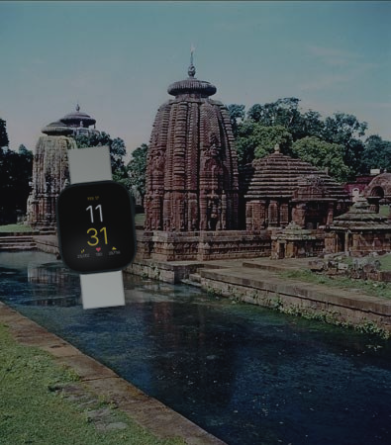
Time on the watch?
11:31
